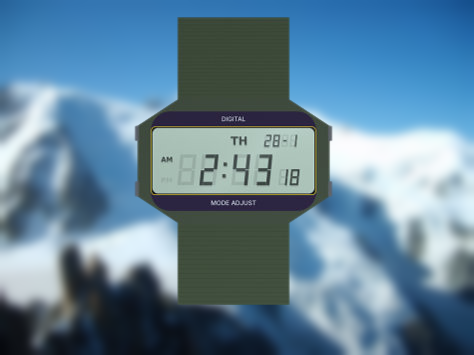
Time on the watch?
2:43:18
